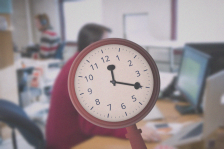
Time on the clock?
12:20
